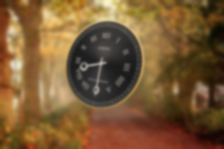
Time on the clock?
8:30
